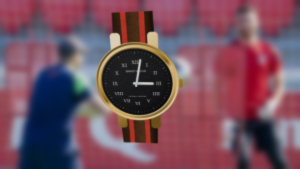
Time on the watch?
3:02
